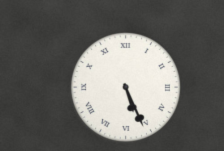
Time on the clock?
5:26
